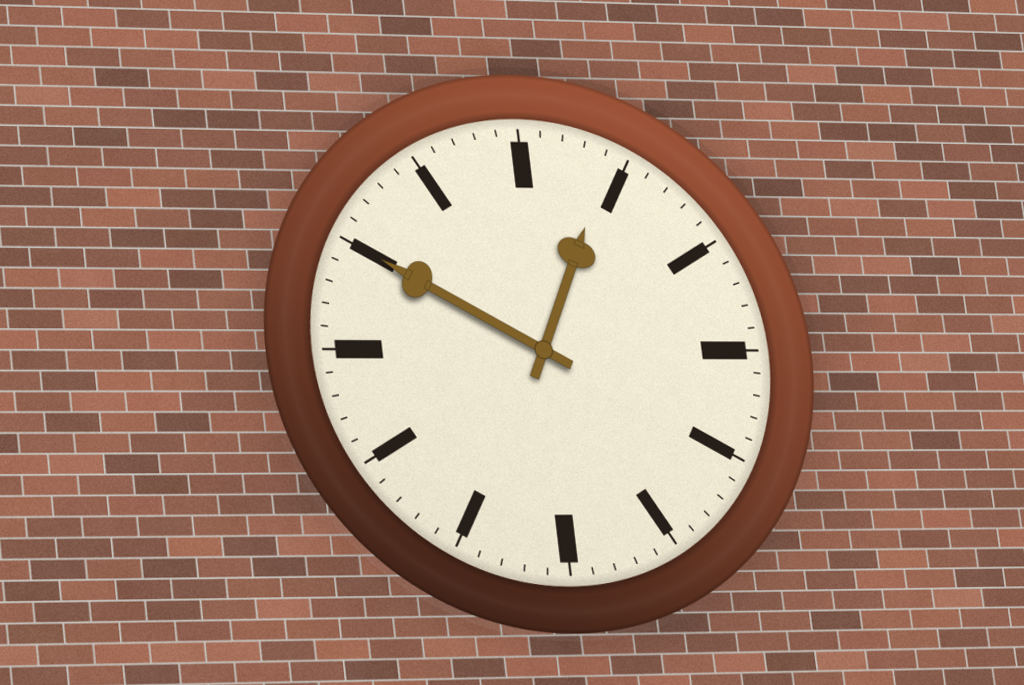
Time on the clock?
12:50
